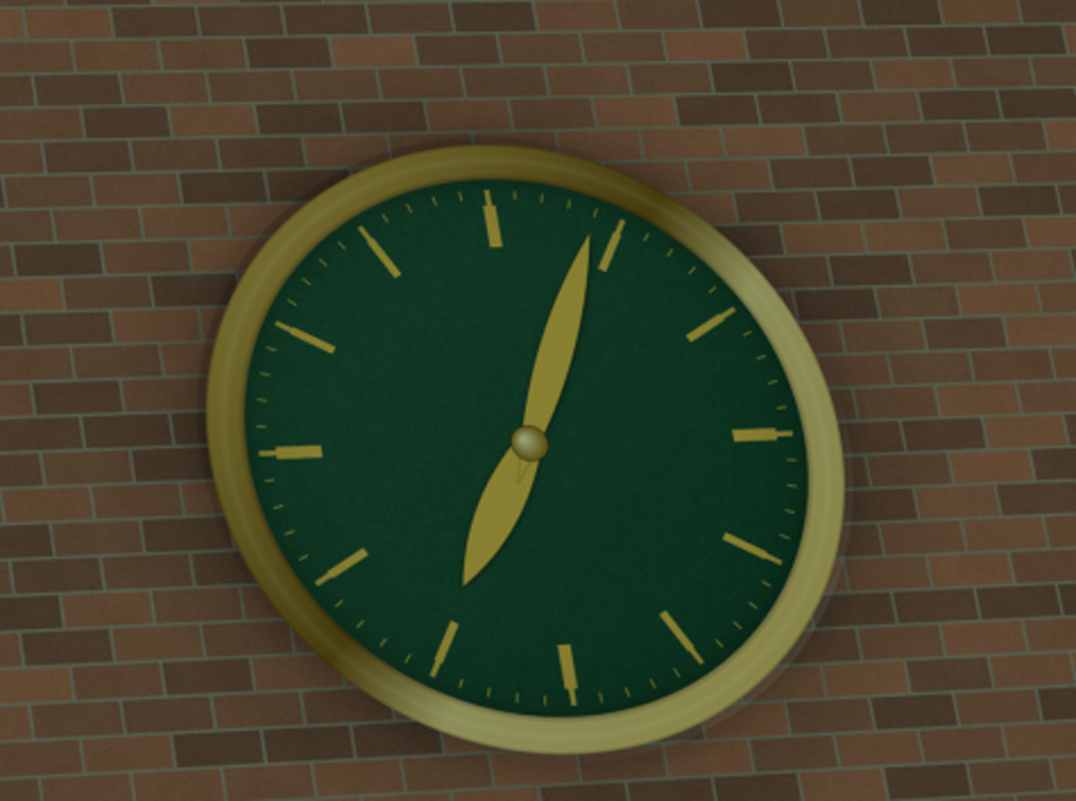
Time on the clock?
7:04
